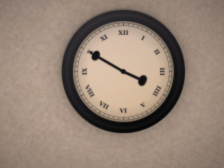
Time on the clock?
3:50
